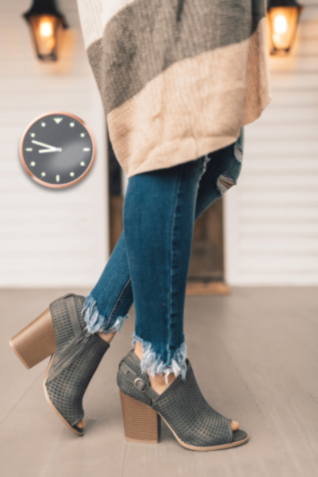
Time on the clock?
8:48
